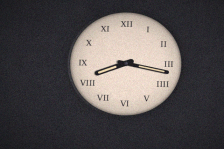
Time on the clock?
8:17
